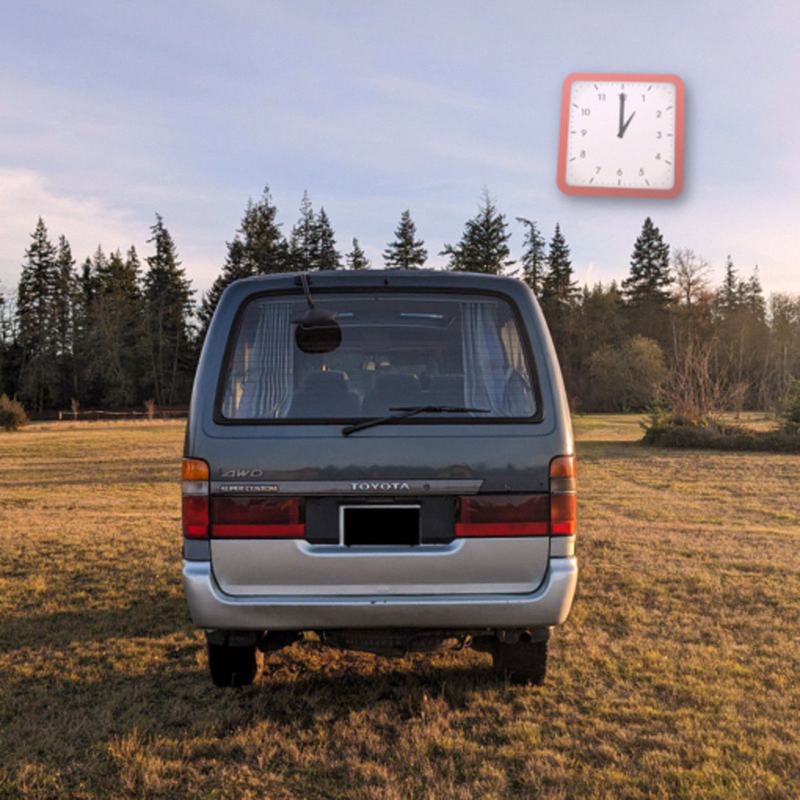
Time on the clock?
1:00
